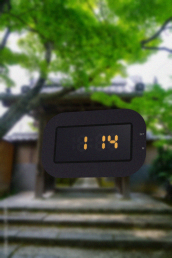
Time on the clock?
1:14
